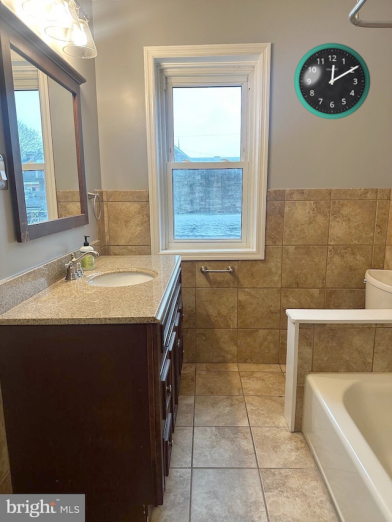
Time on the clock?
12:10
